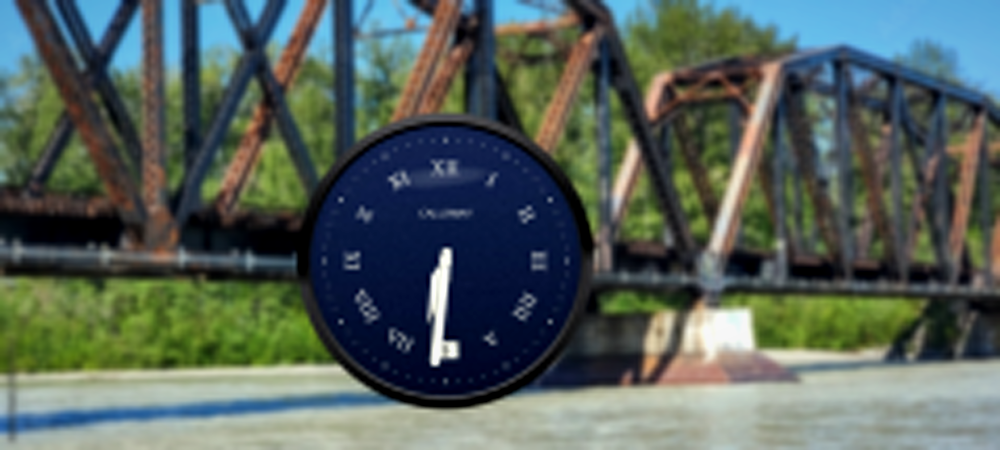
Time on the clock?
6:31
